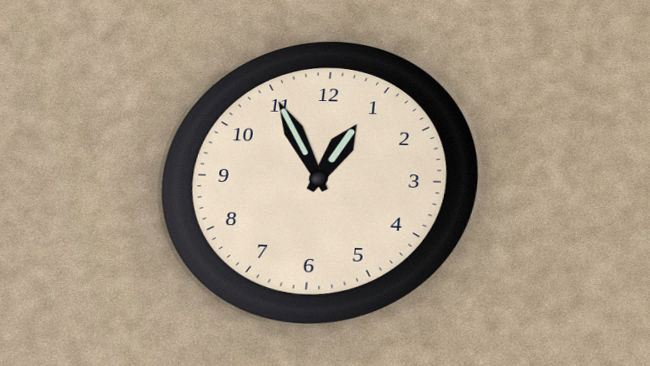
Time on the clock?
12:55
